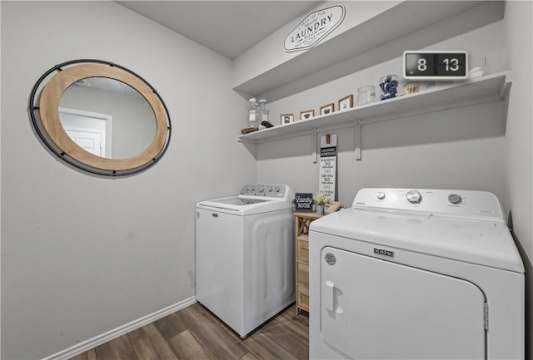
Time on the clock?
8:13
